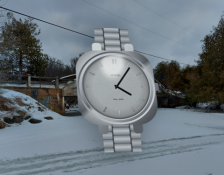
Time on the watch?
4:06
